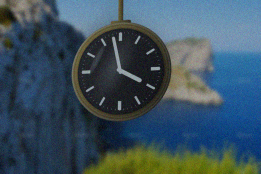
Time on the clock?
3:58
